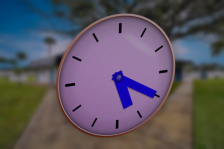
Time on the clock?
5:20
